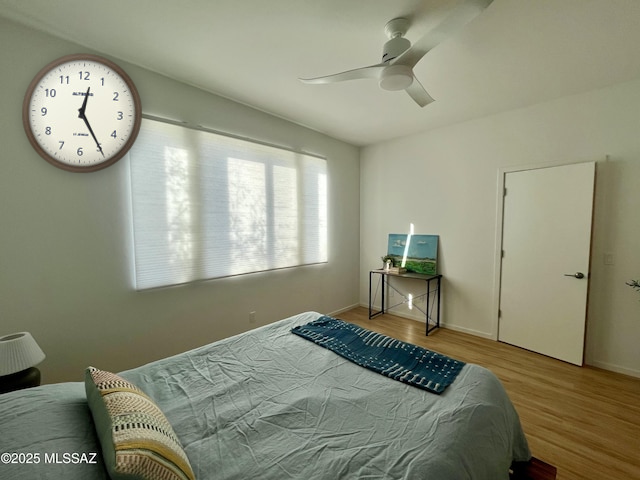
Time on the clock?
12:25
